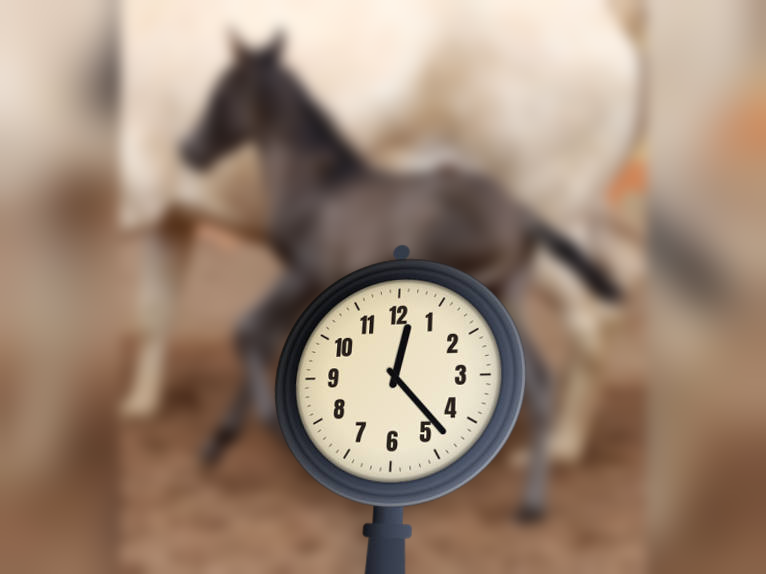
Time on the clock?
12:23
